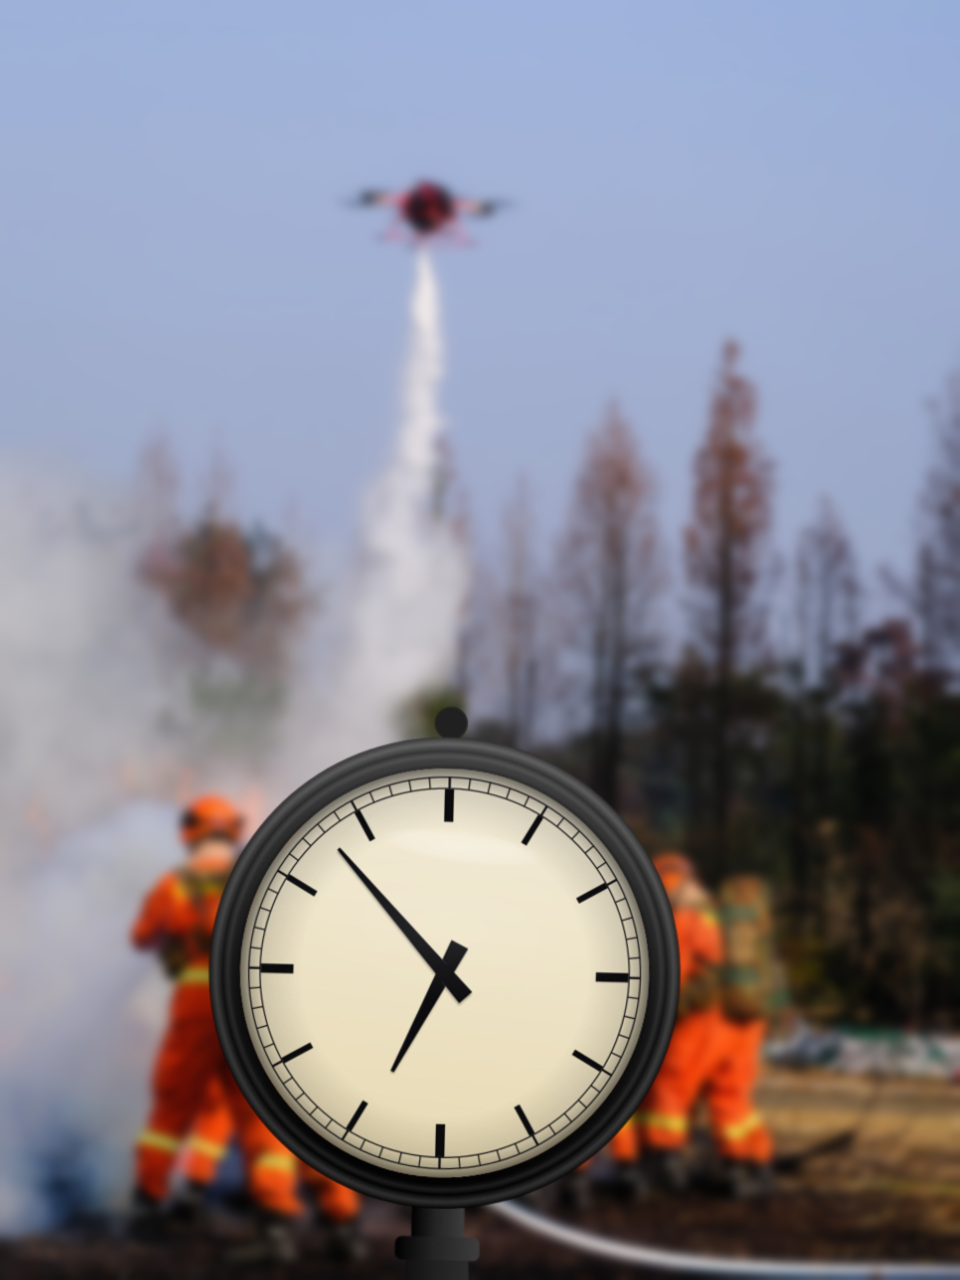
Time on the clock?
6:53
